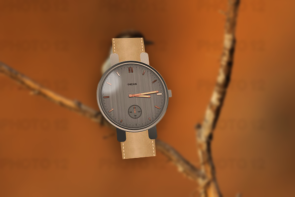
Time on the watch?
3:14
